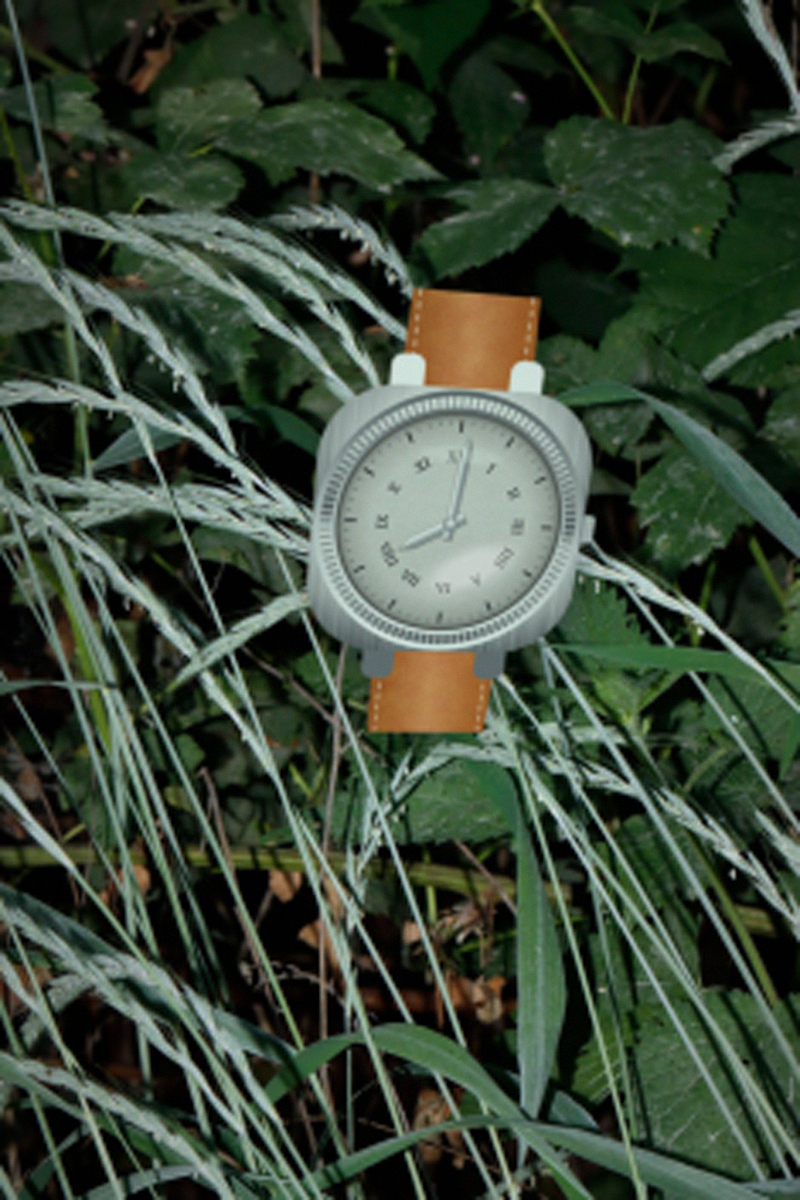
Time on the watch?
8:01
